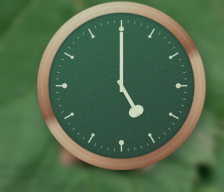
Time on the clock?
5:00
